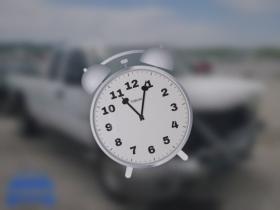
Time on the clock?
11:04
